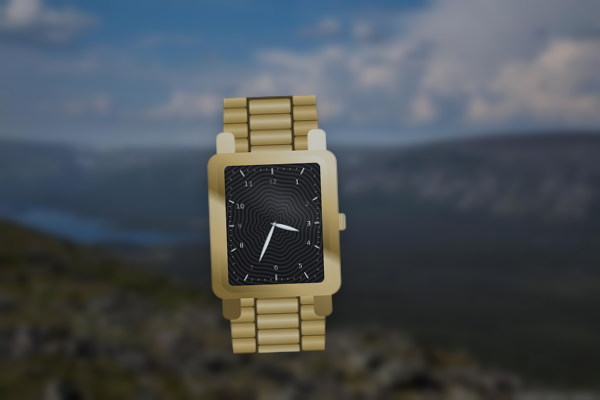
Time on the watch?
3:34
